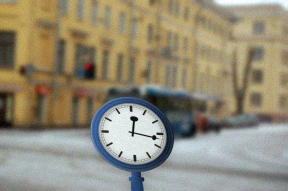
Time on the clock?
12:17
